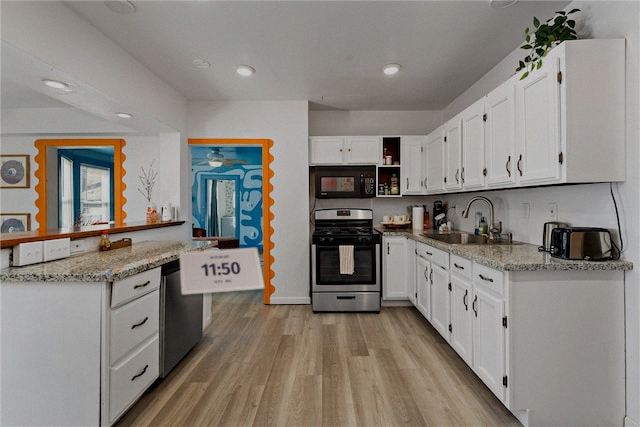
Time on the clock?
11:50
